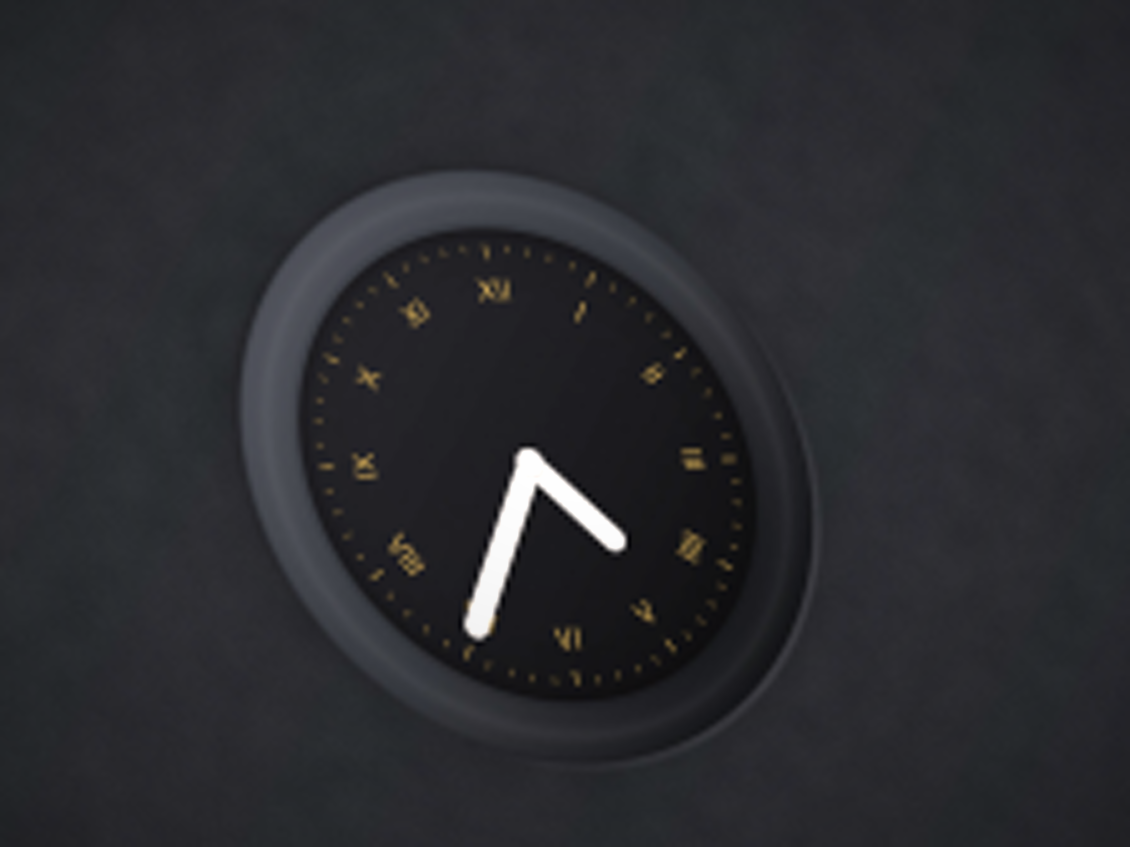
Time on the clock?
4:35
